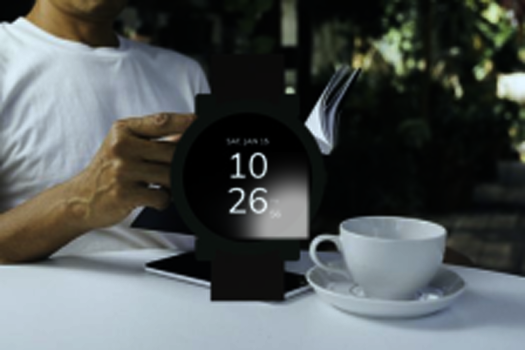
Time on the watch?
10:26
